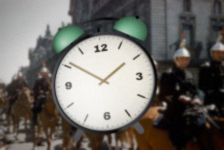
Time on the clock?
1:51
